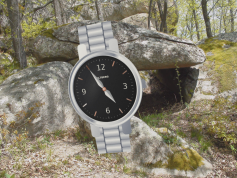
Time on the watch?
4:55
